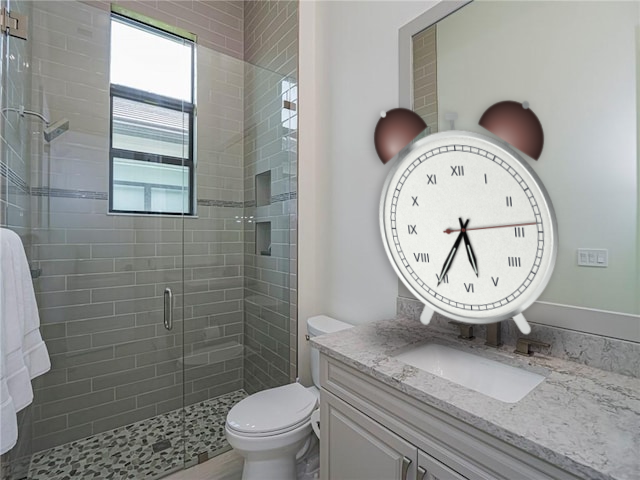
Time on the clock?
5:35:14
